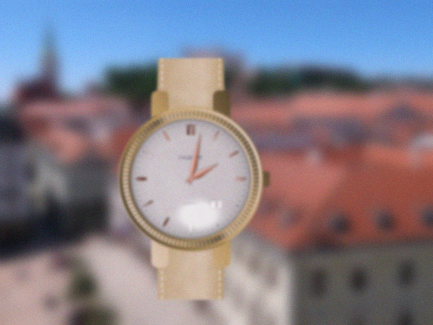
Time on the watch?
2:02
